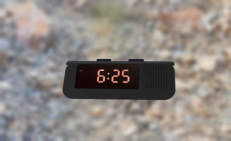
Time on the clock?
6:25
